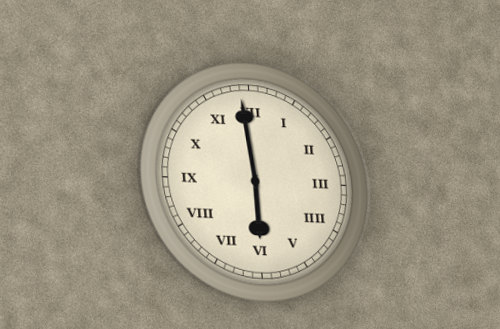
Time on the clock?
5:59
